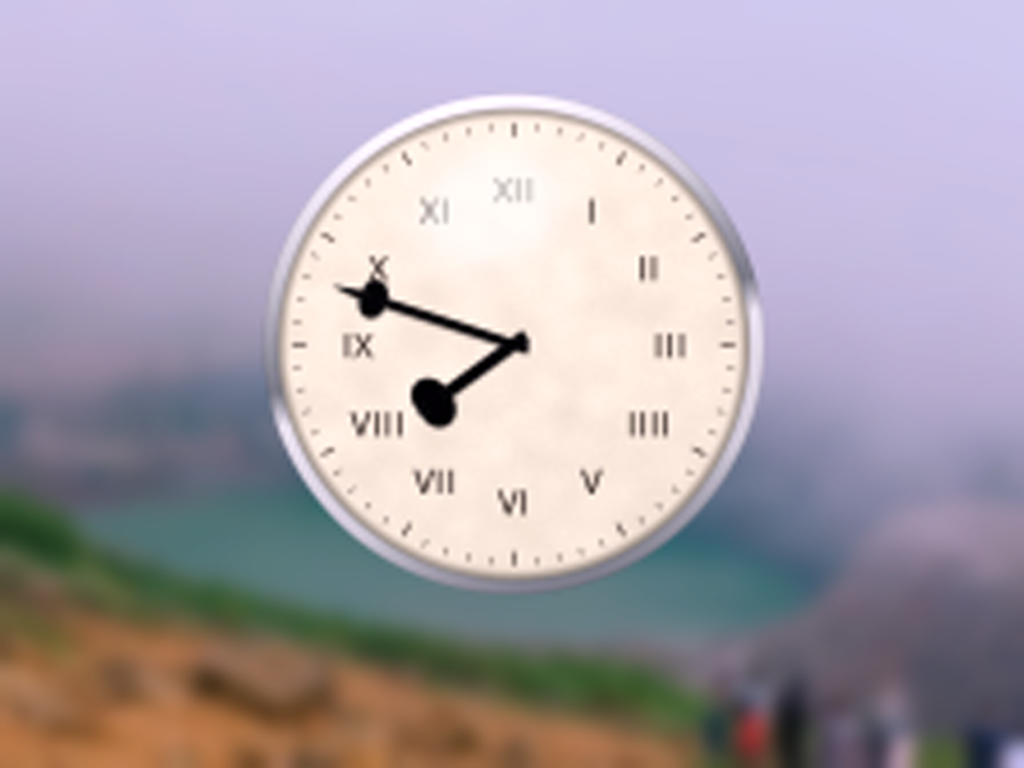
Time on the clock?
7:48
